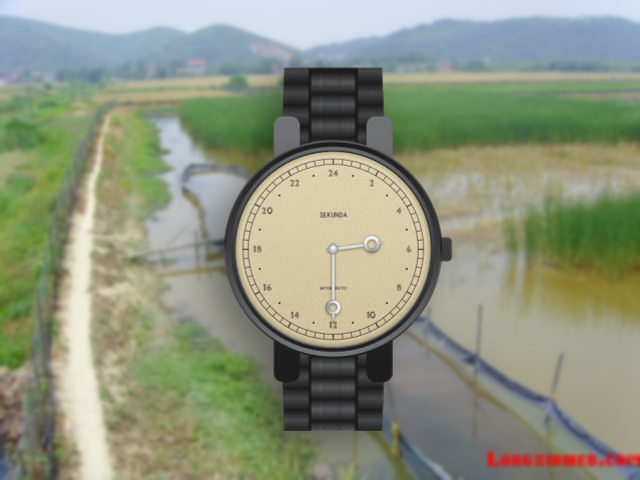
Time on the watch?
5:30
